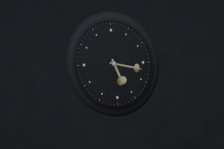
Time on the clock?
5:17
